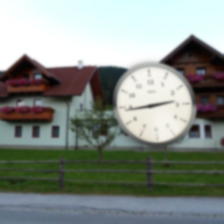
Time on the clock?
2:44
